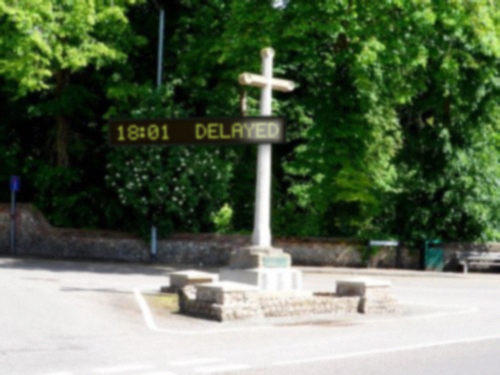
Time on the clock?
18:01
